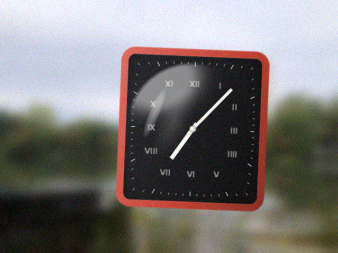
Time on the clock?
7:07
